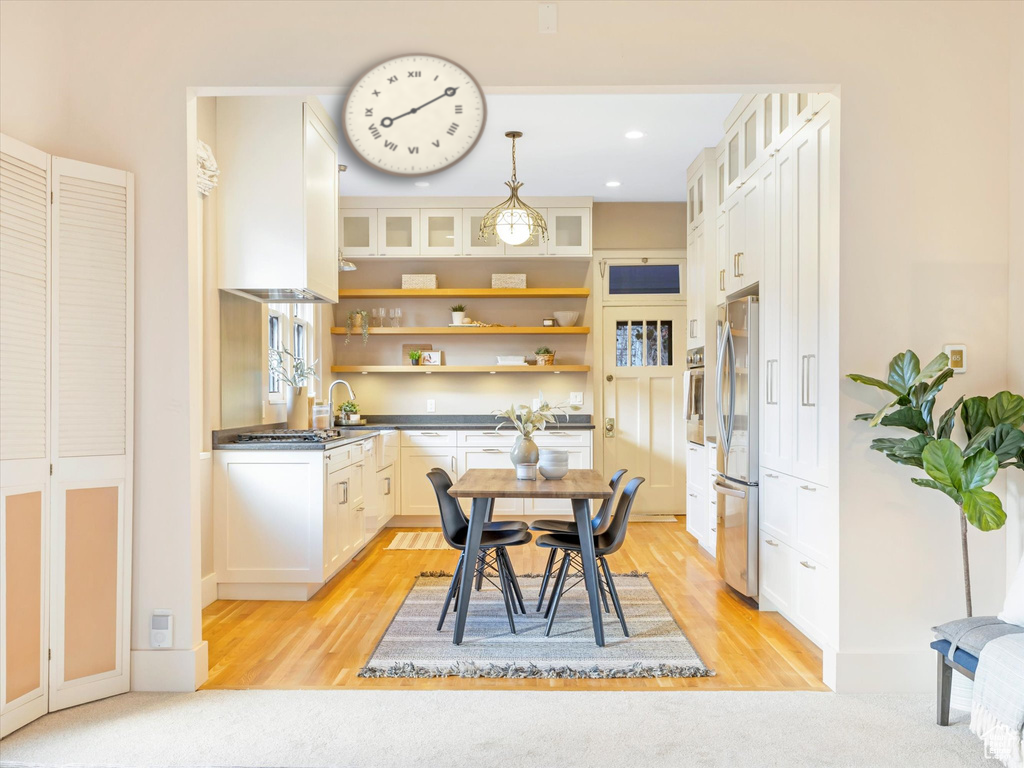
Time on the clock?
8:10
